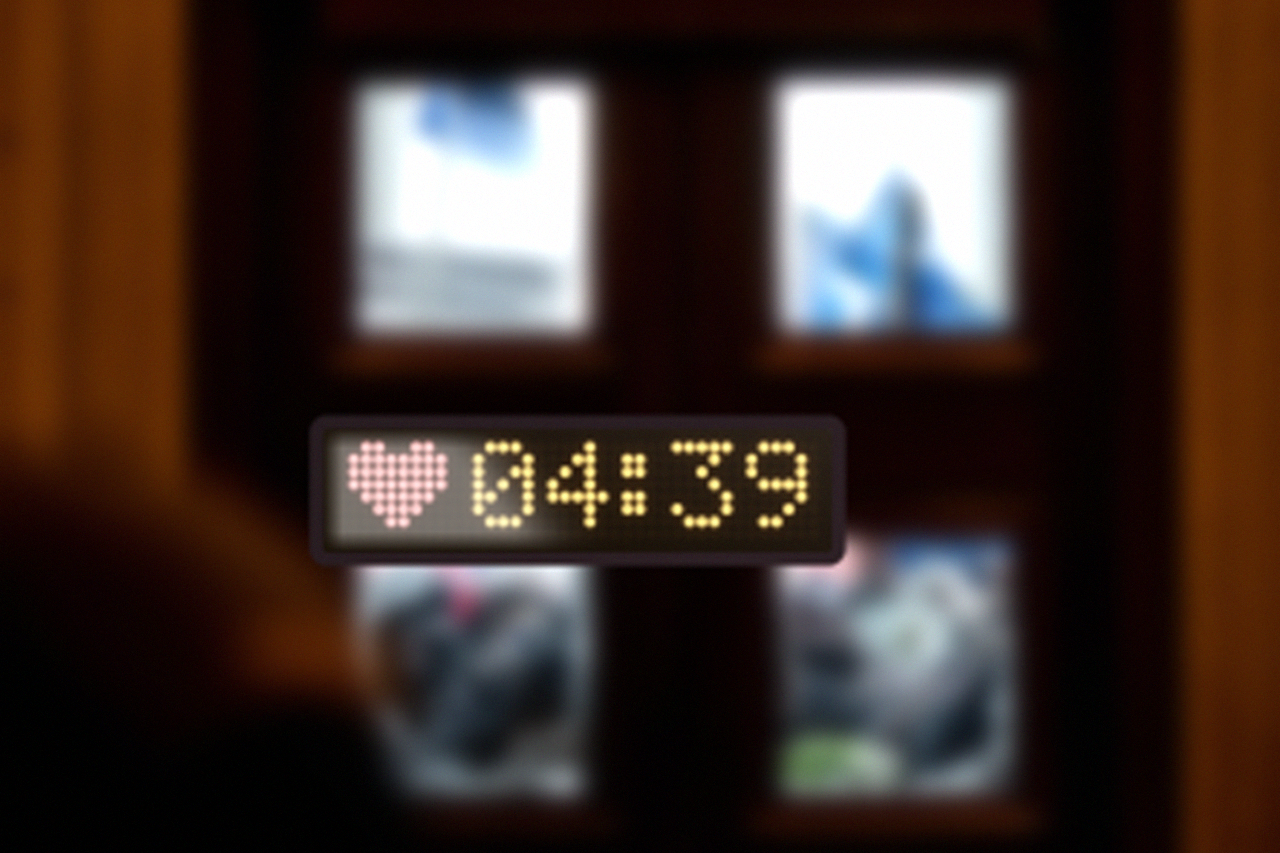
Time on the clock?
4:39
